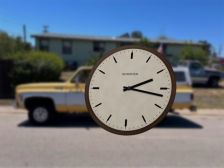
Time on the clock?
2:17
